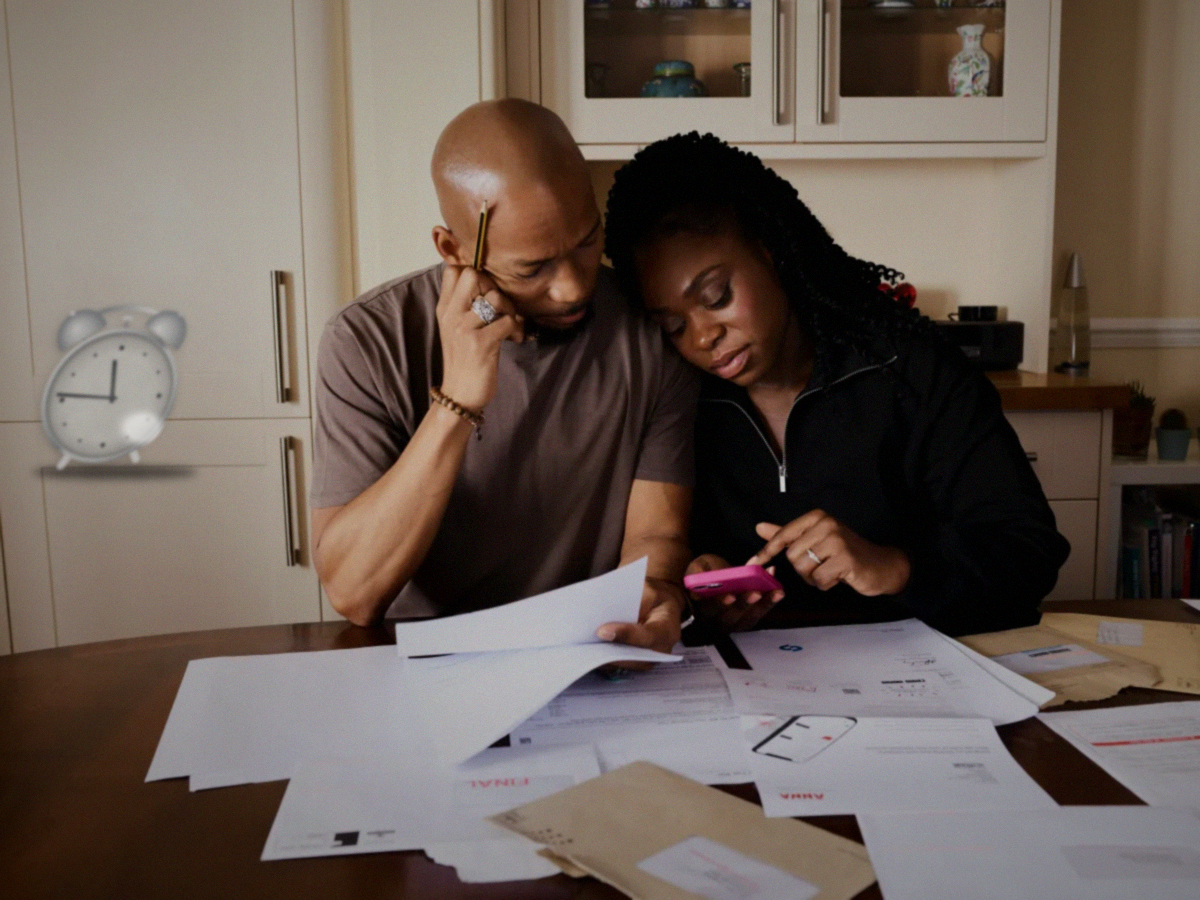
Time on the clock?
11:46
